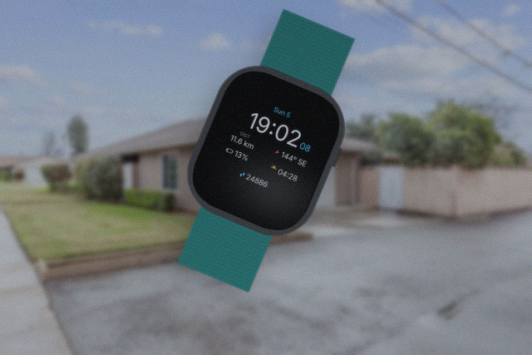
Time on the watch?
19:02:08
